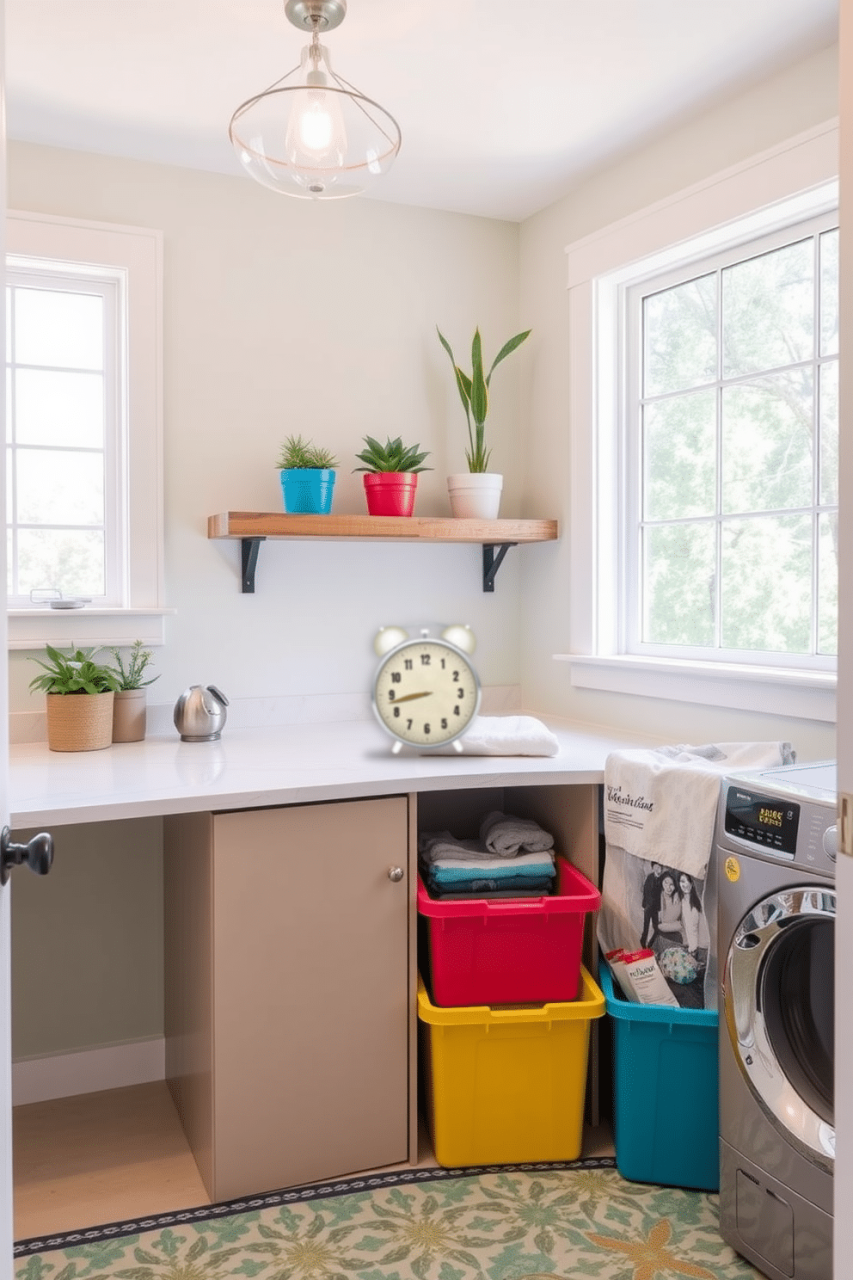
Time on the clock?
8:43
